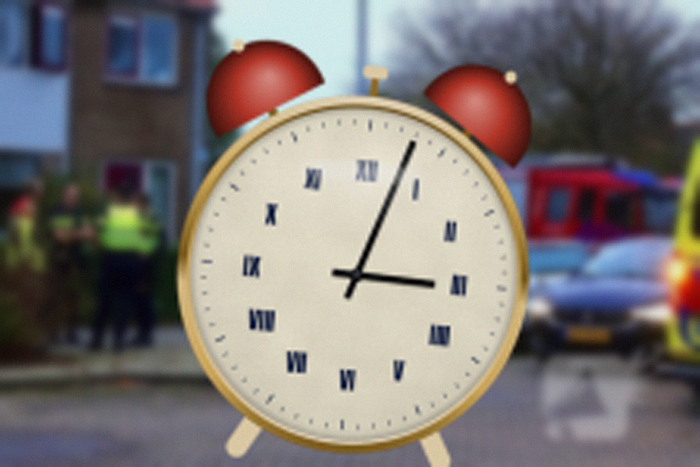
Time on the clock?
3:03
